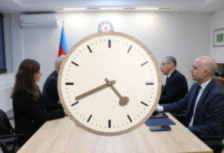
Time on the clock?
4:41
